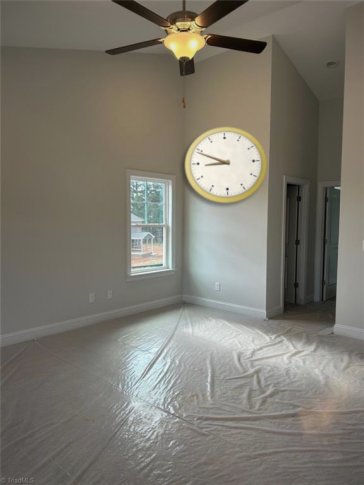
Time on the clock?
8:49
